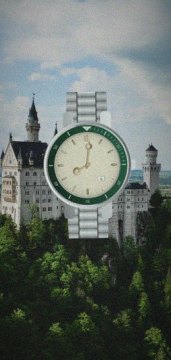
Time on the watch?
8:01
